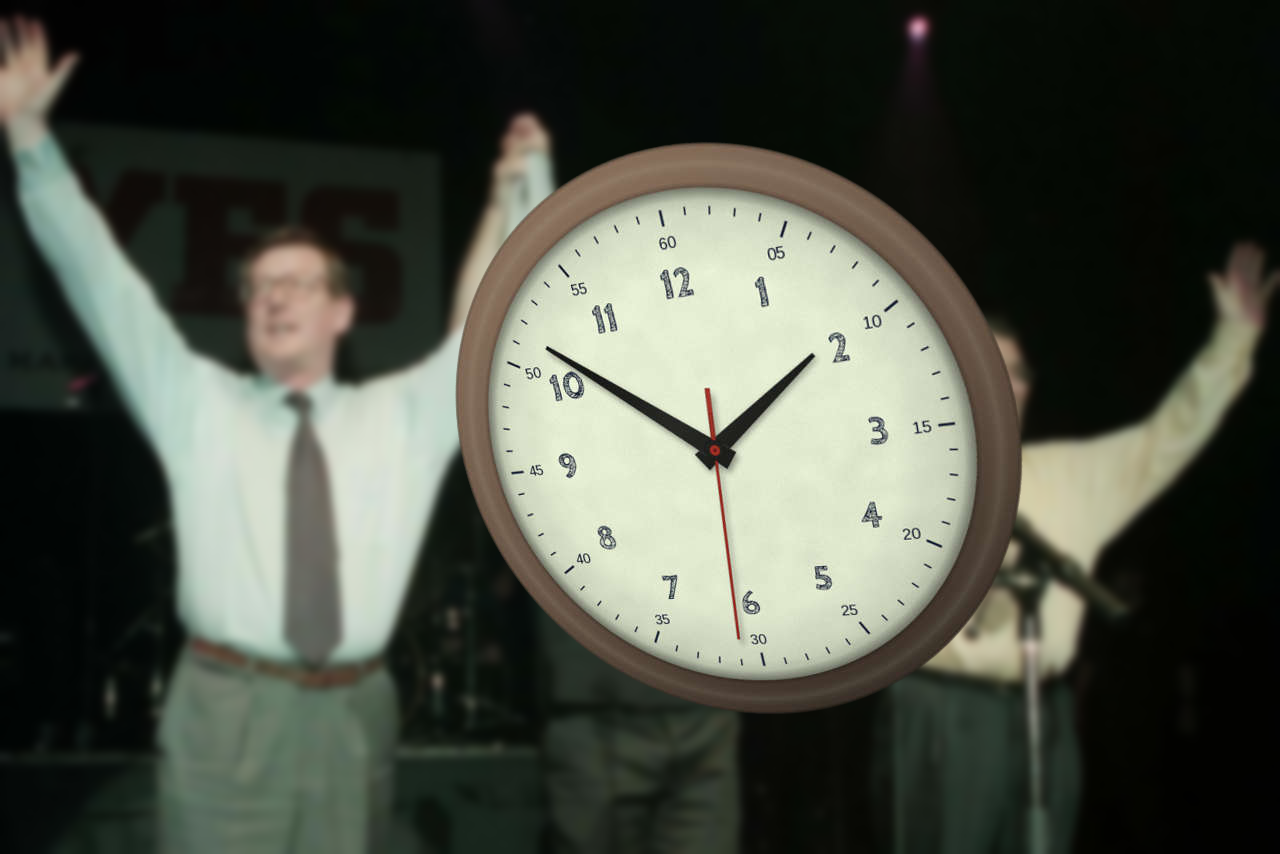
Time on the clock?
1:51:31
